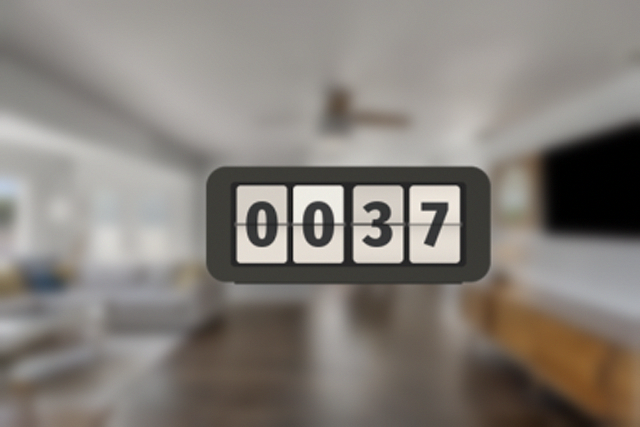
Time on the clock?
0:37
